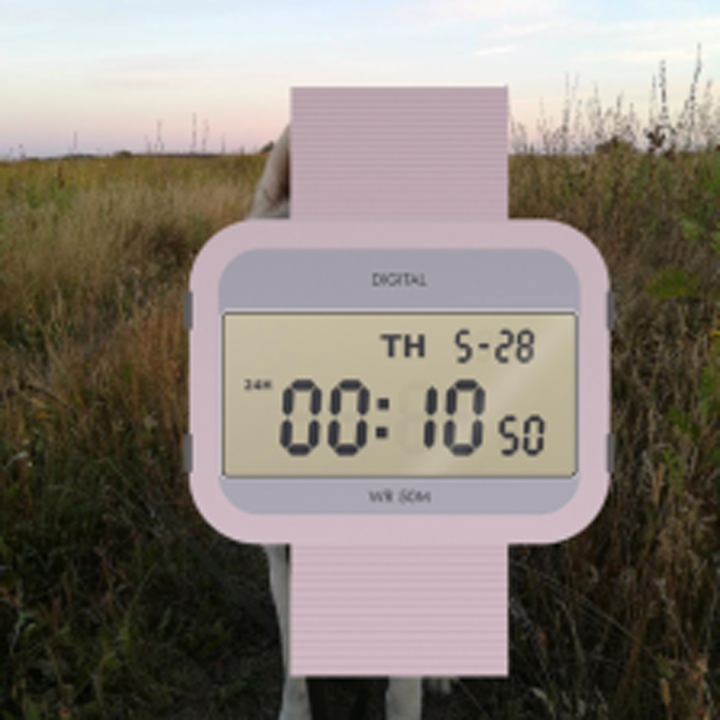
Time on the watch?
0:10:50
